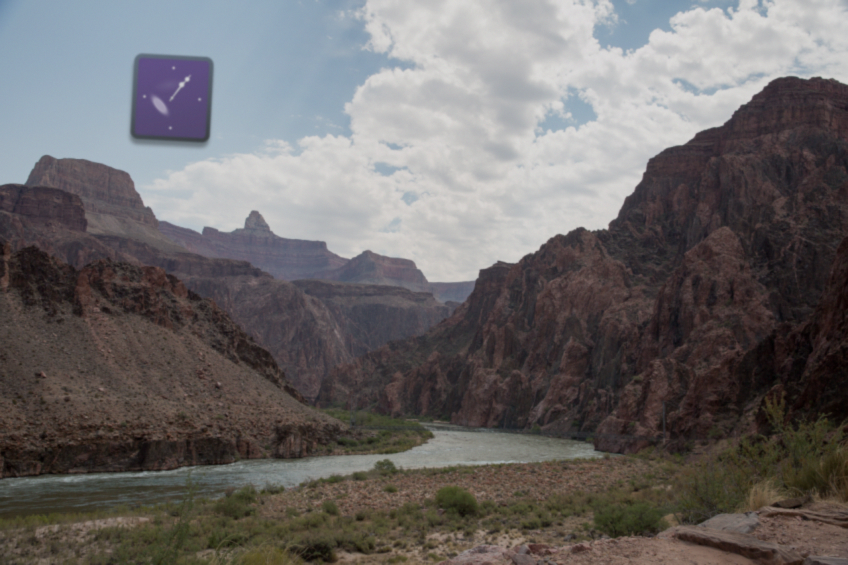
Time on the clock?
1:06
